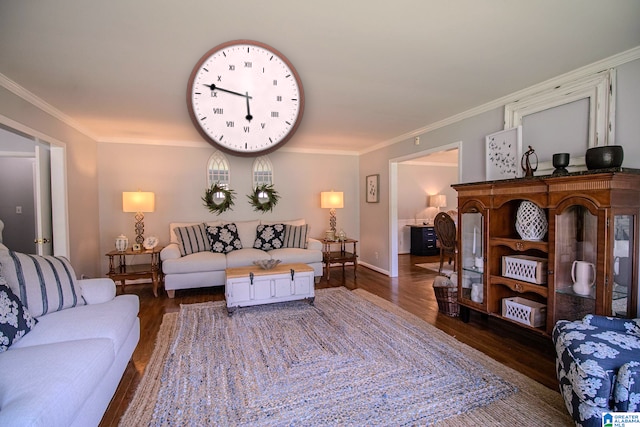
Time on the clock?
5:47
